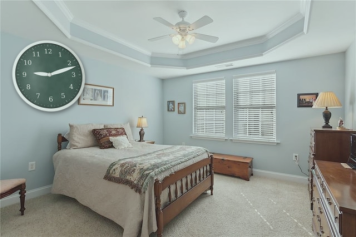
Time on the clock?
9:12
